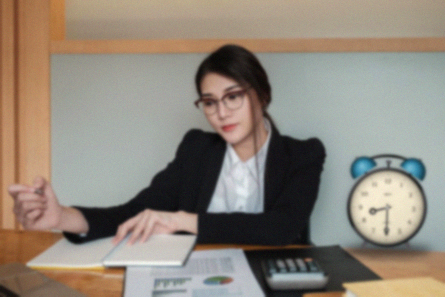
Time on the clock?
8:30
